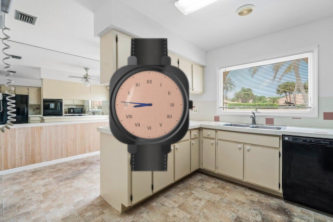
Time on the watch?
8:46
